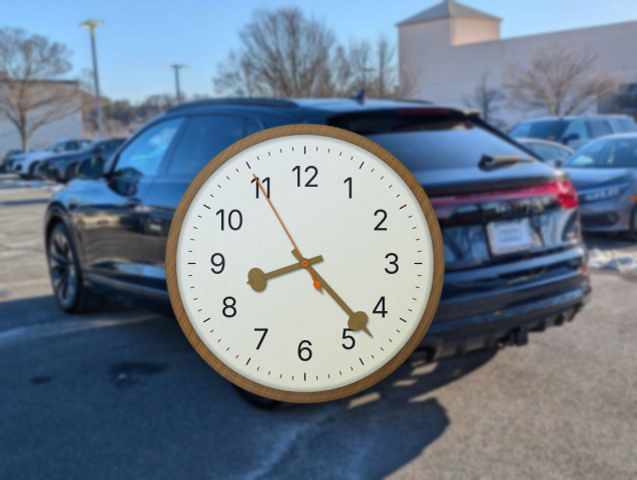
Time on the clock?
8:22:55
